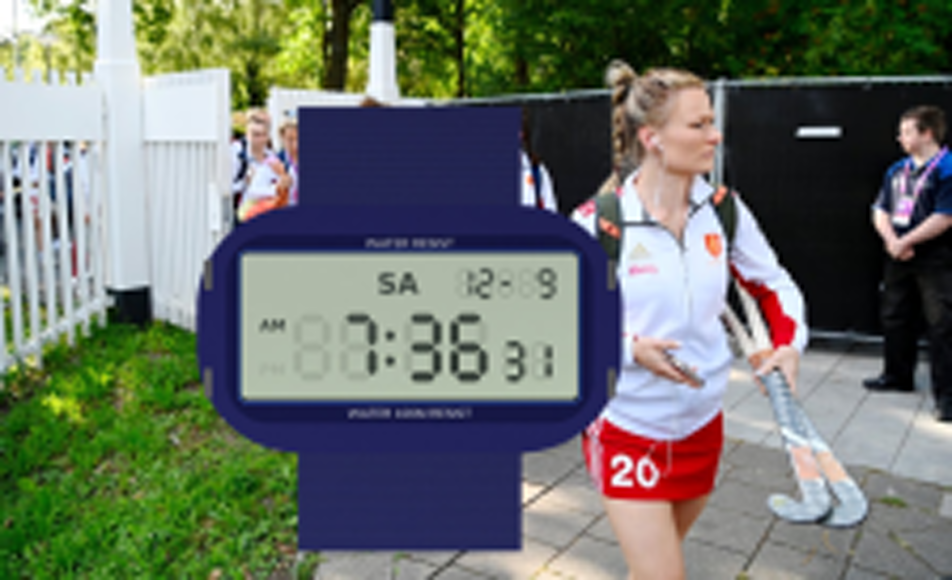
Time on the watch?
7:36:31
